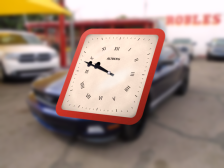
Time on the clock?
9:48
